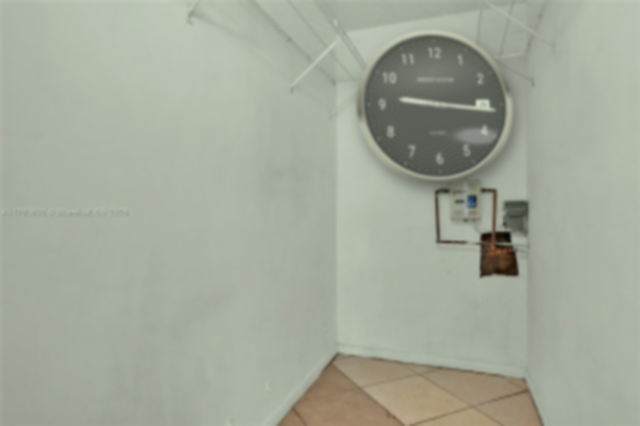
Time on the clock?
9:16
